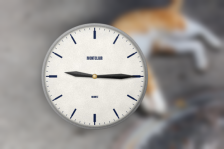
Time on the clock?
9:15
